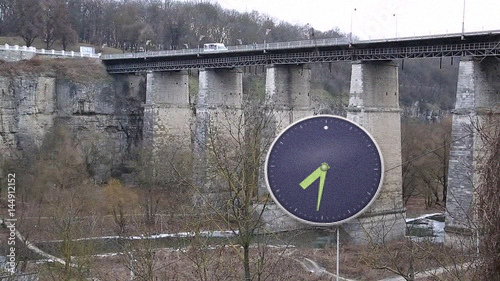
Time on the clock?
7:31
